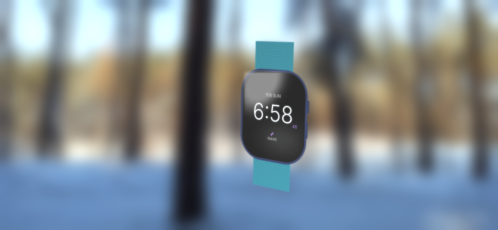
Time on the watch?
6:58
